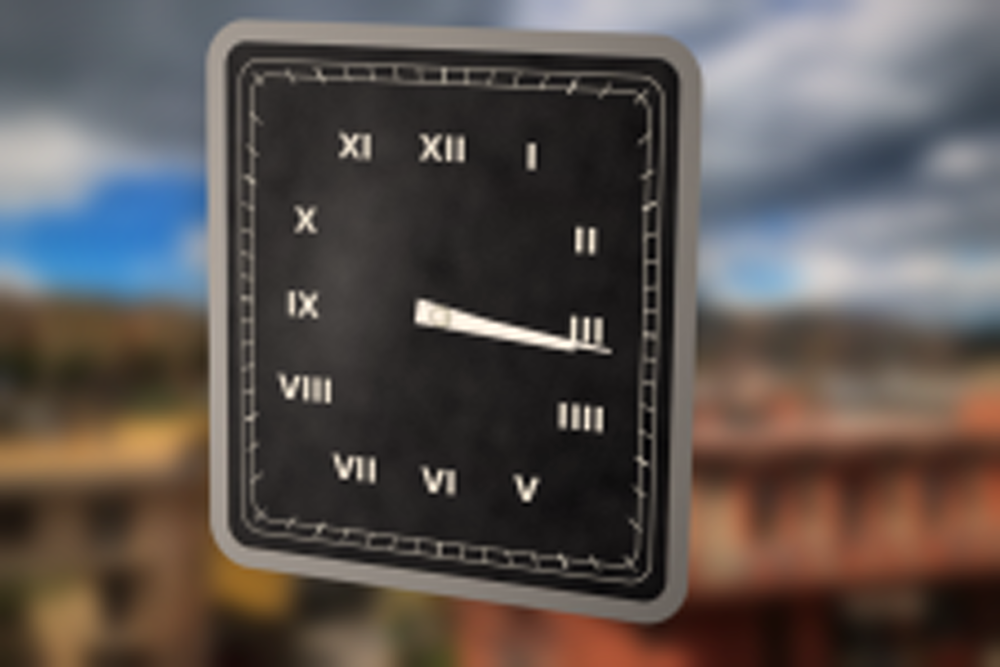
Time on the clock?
3:16
